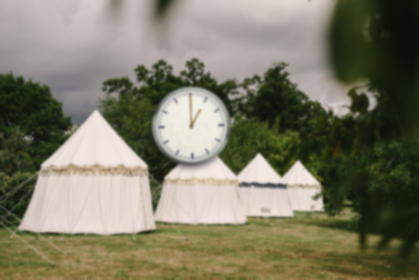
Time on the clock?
1:00
